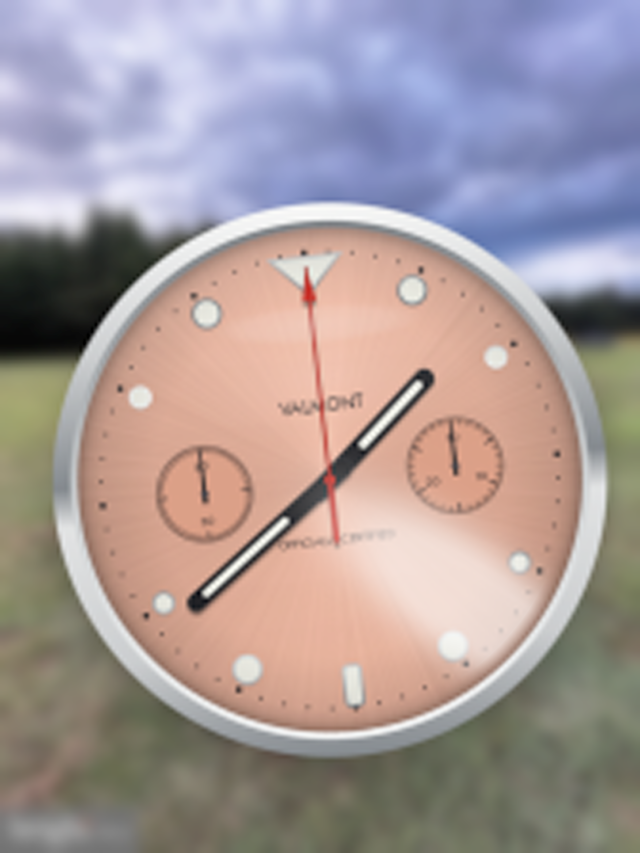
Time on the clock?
1:39
